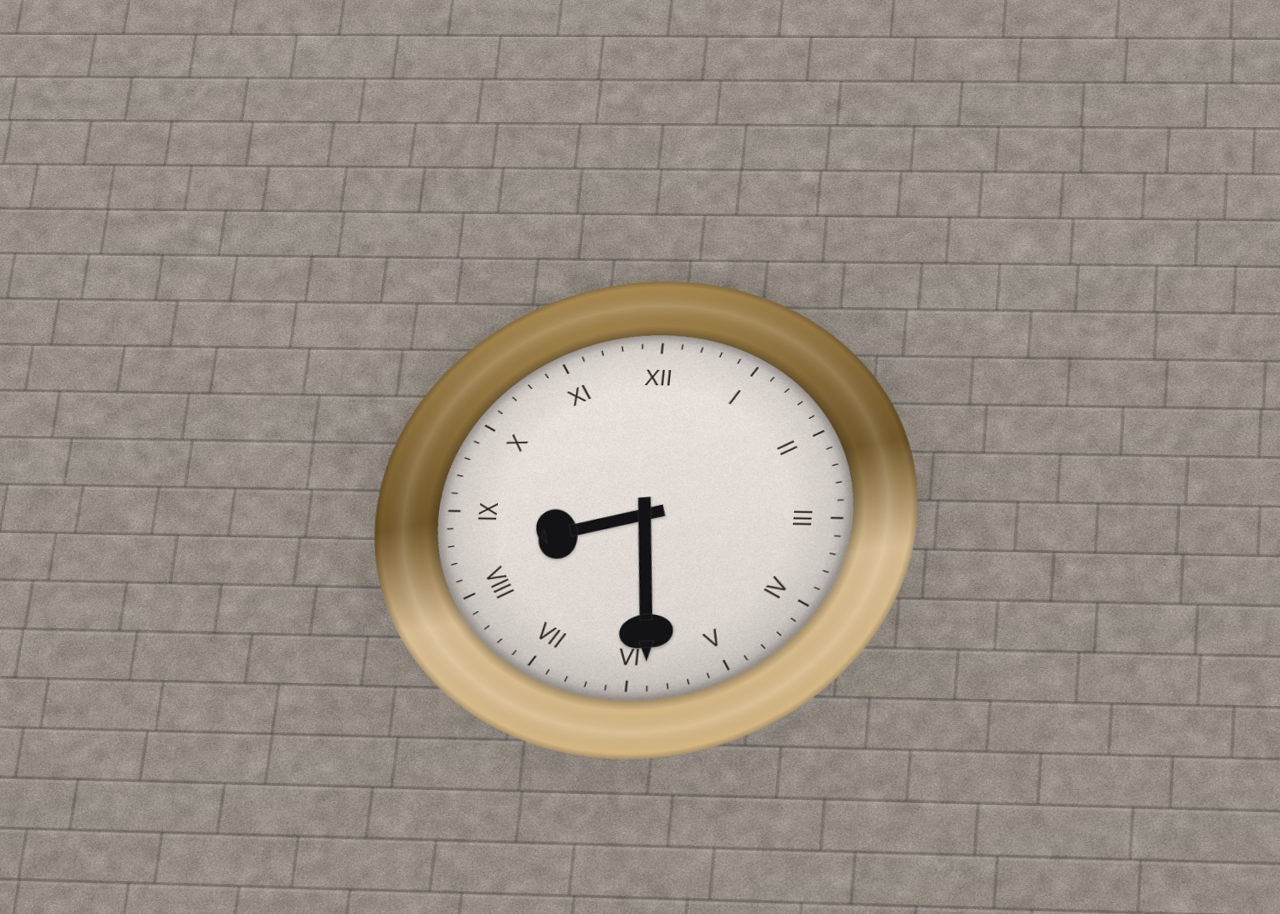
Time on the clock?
8:29
